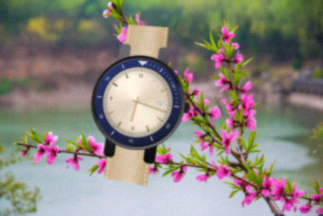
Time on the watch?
6:17
